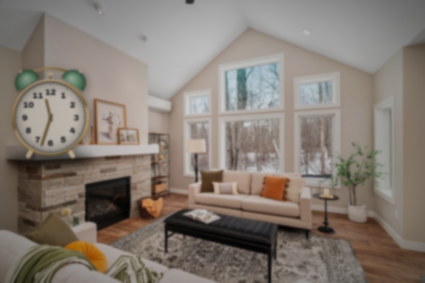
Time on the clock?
11:33
